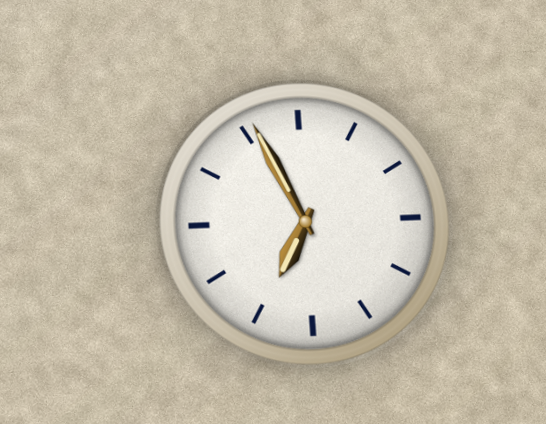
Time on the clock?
6:56
